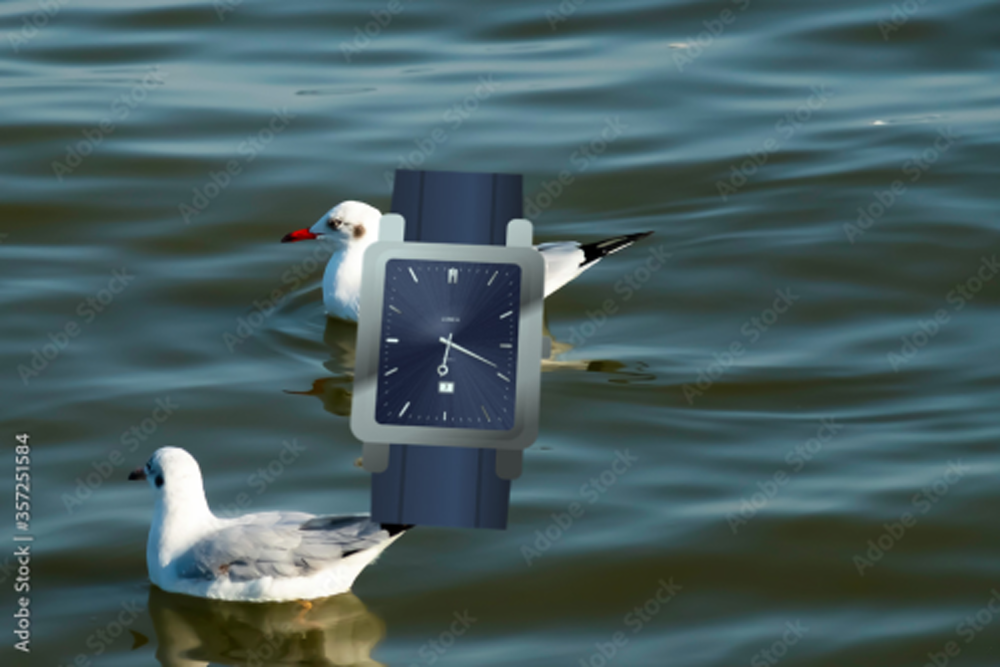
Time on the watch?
6:19
